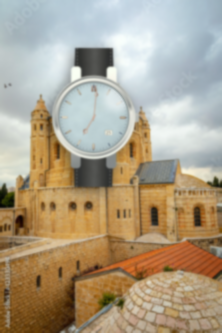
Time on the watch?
7:01
